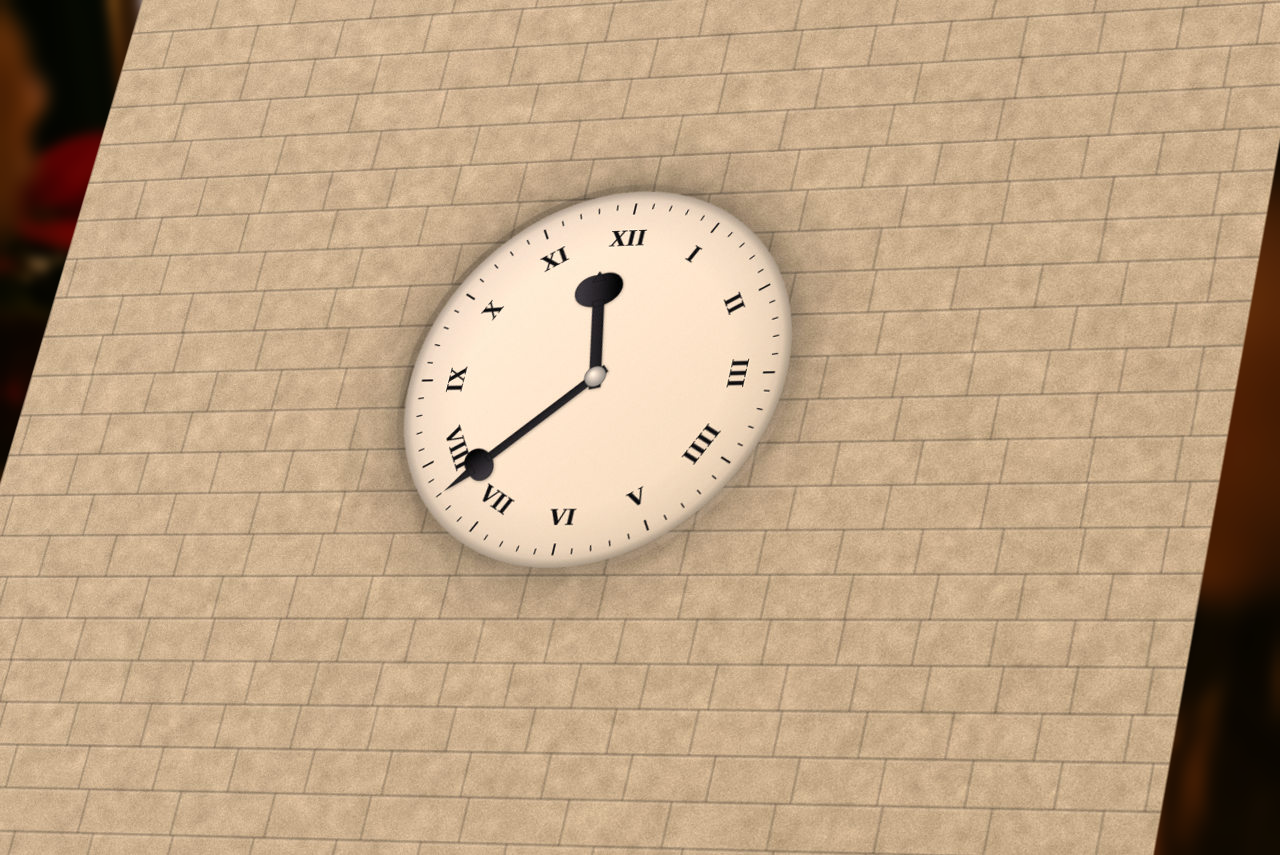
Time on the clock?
11:38
